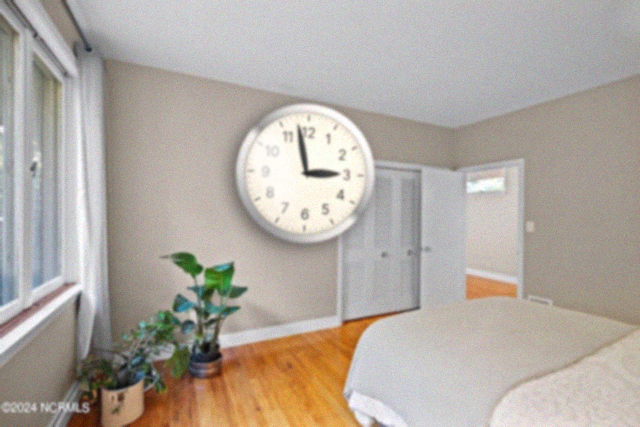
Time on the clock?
2:58
